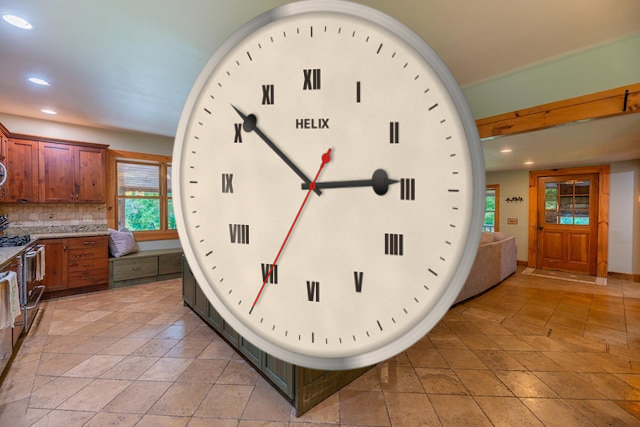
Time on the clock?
2:51:35
